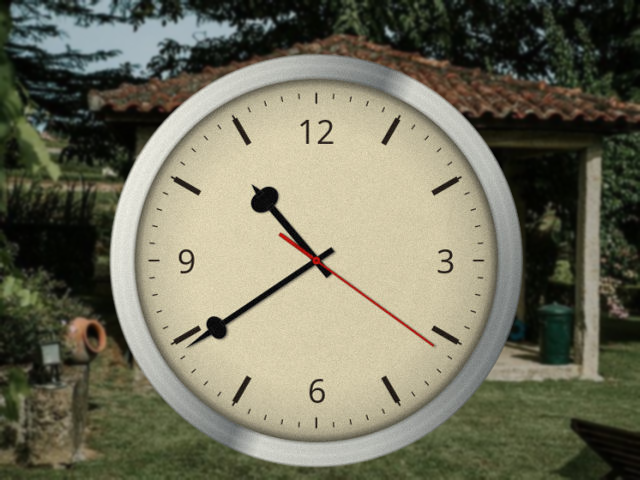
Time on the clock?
10:39:21
